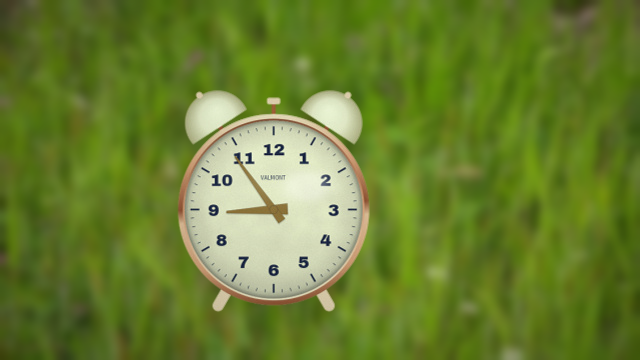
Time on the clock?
8:54
